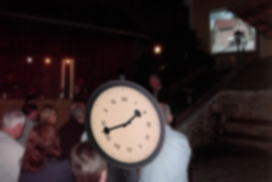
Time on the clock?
1:42
